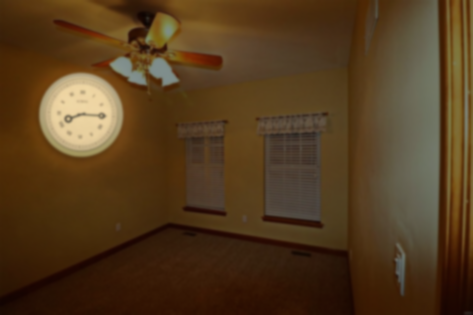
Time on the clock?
8:15
